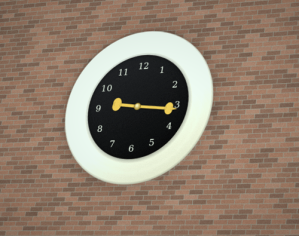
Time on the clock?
9:16
